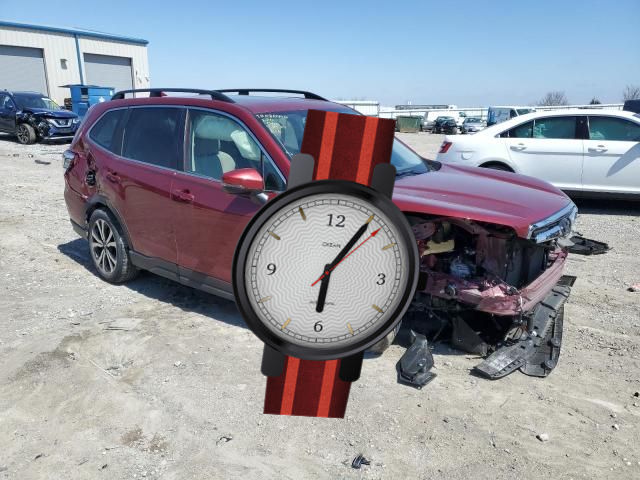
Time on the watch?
6:05:07
